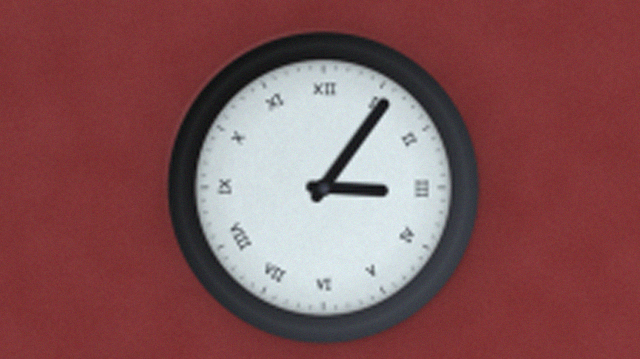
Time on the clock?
3:06
